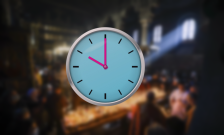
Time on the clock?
10:00
